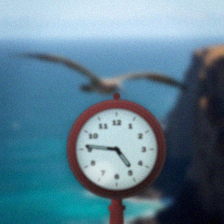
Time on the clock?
4:46
